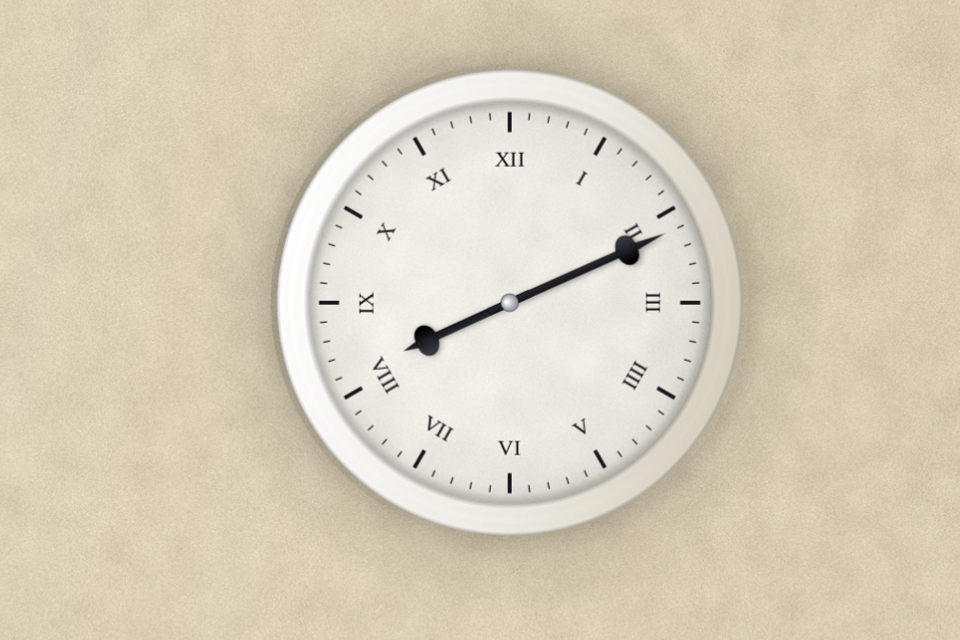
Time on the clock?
8:11
